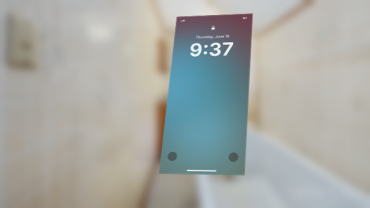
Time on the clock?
9:37
